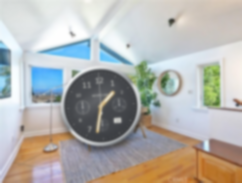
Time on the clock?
1:32
